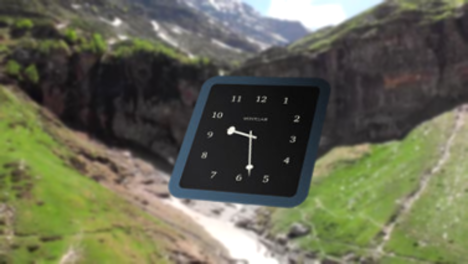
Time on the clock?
9:28
